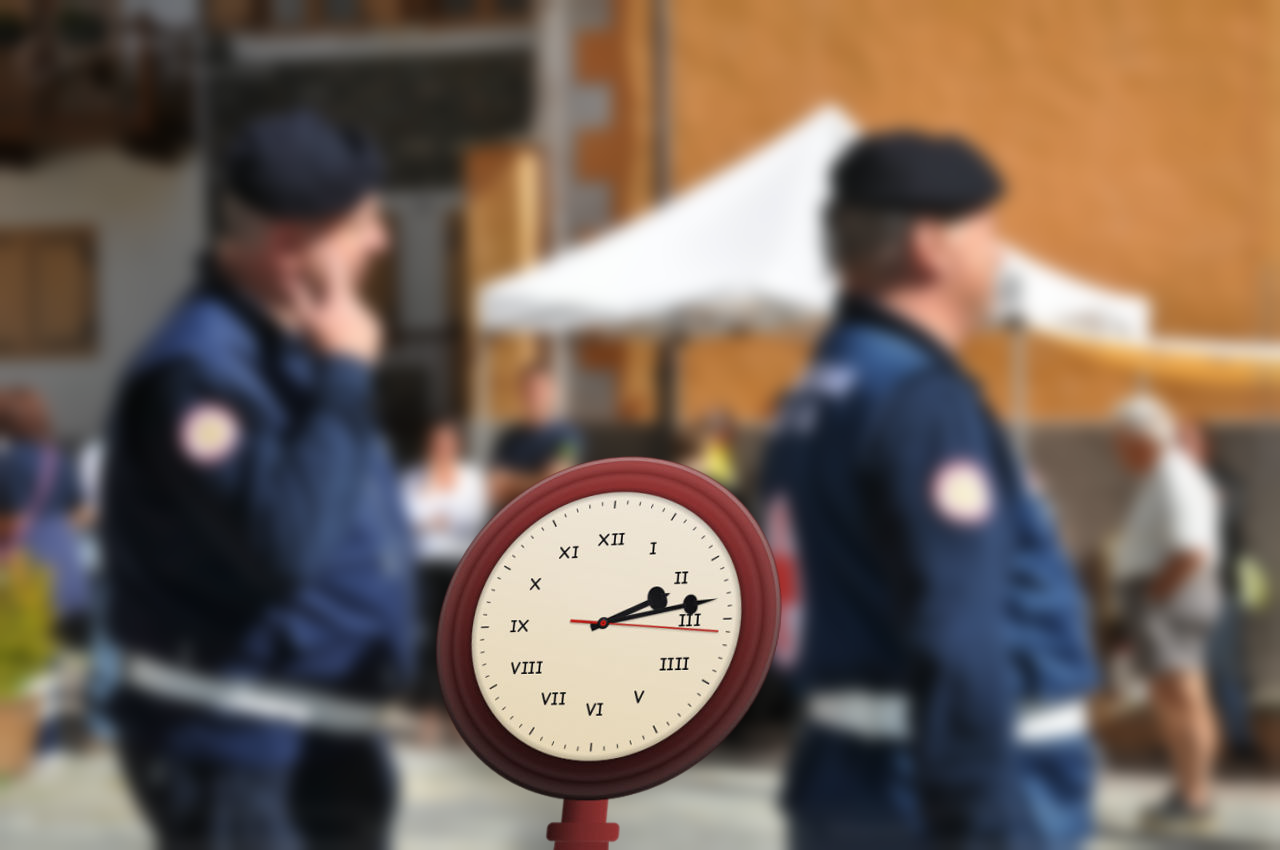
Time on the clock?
2:13:16
